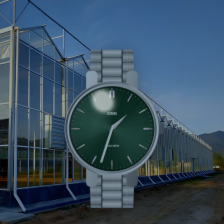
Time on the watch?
1:33
